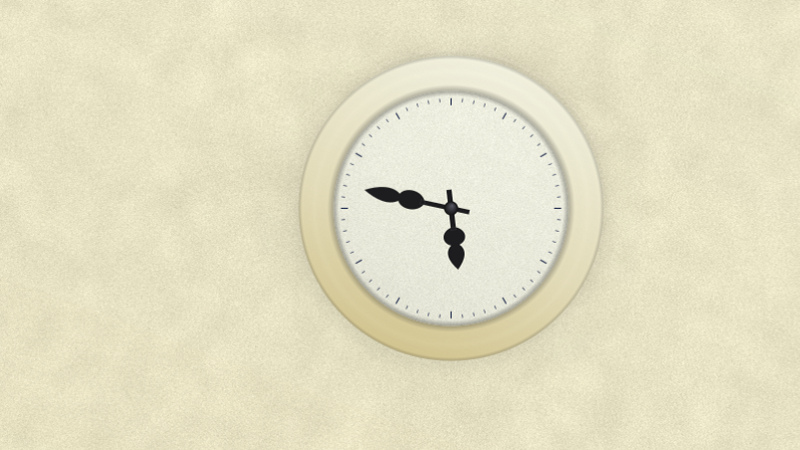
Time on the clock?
5:47
